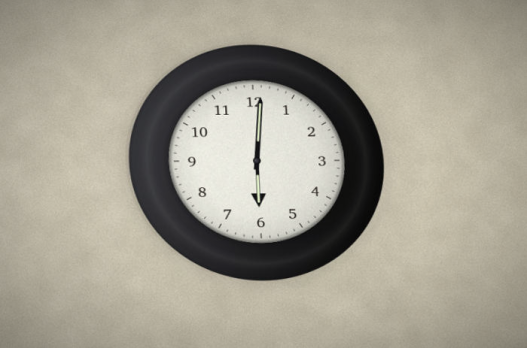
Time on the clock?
6:01
